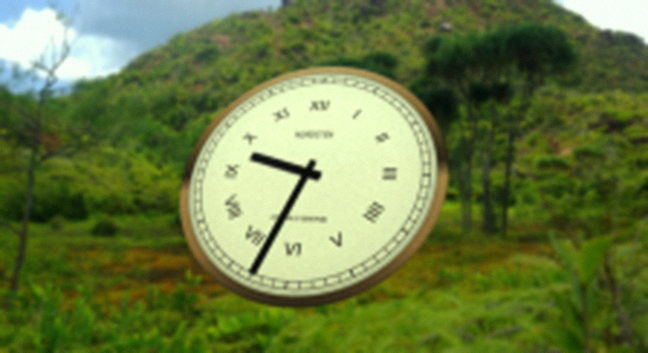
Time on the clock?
9:33
